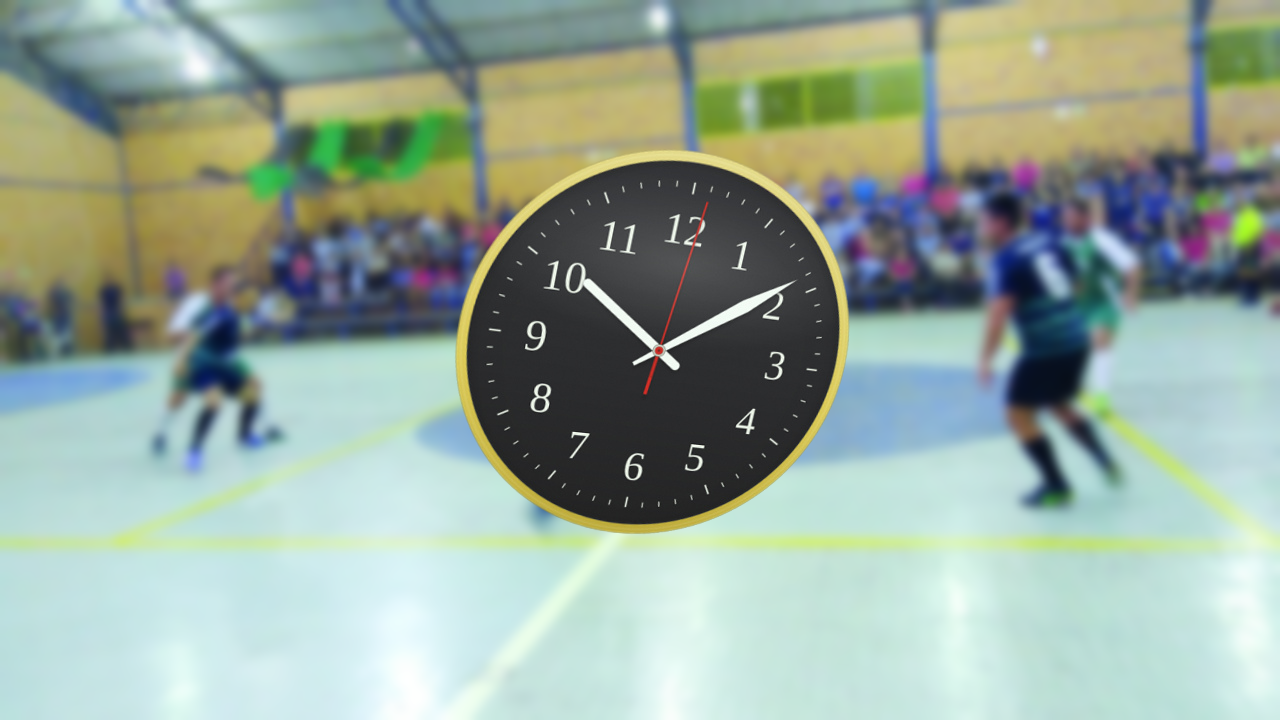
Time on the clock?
10:09:01
